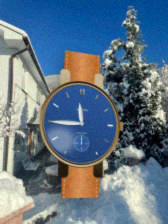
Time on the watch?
11:45
